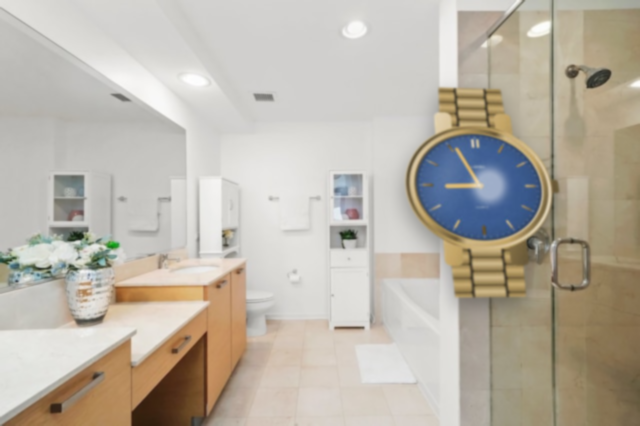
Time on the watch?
8:56
